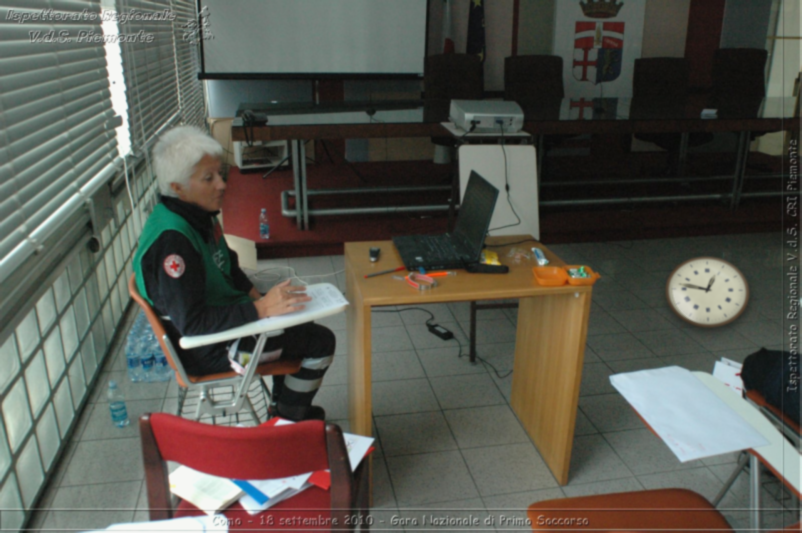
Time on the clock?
12:47
